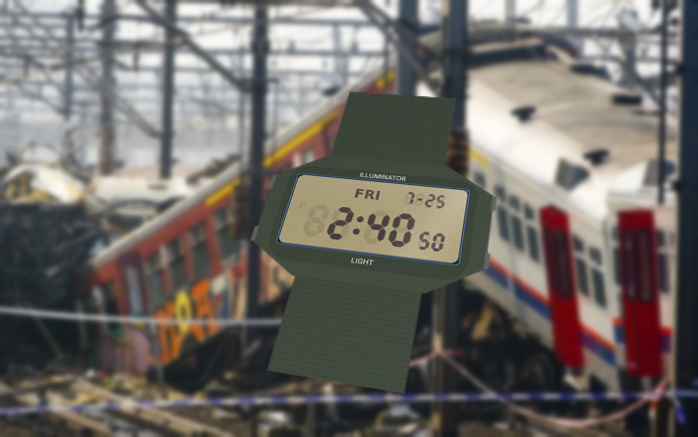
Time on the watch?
2:40:50
